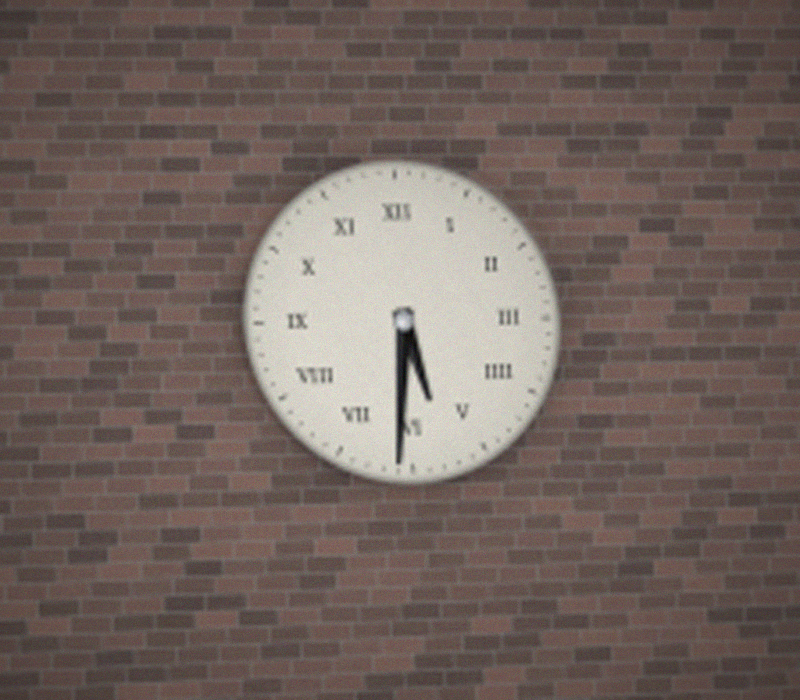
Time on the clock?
5:31
